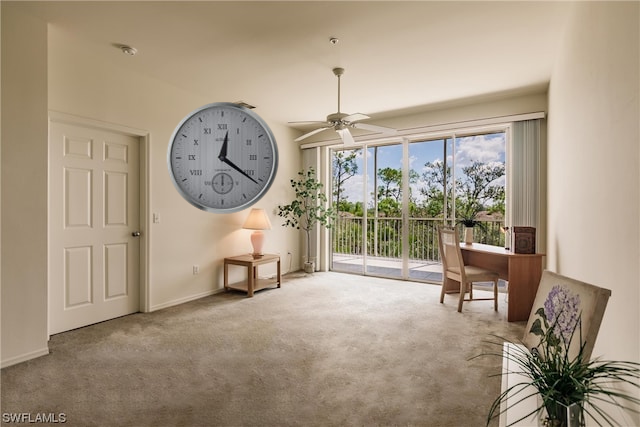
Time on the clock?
12:21
